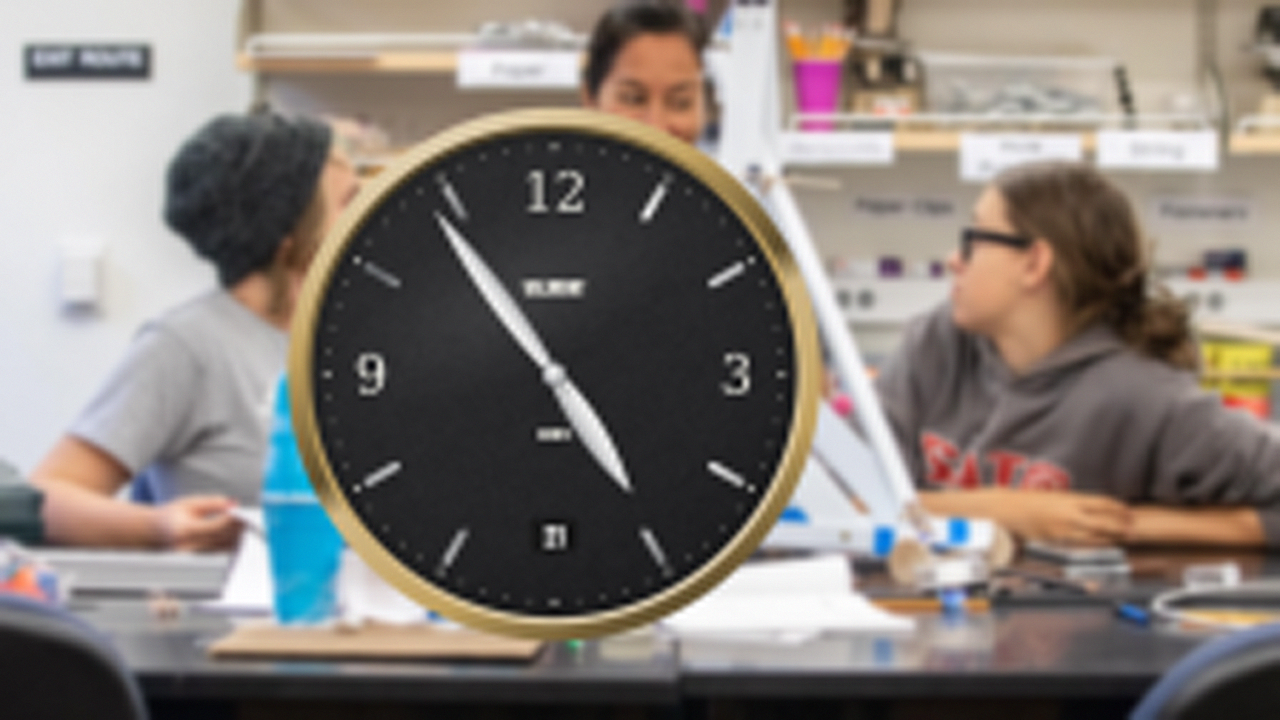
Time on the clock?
4:54
